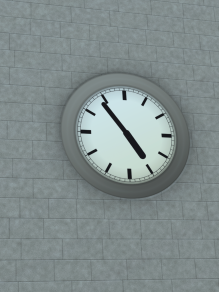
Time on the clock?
4:54
